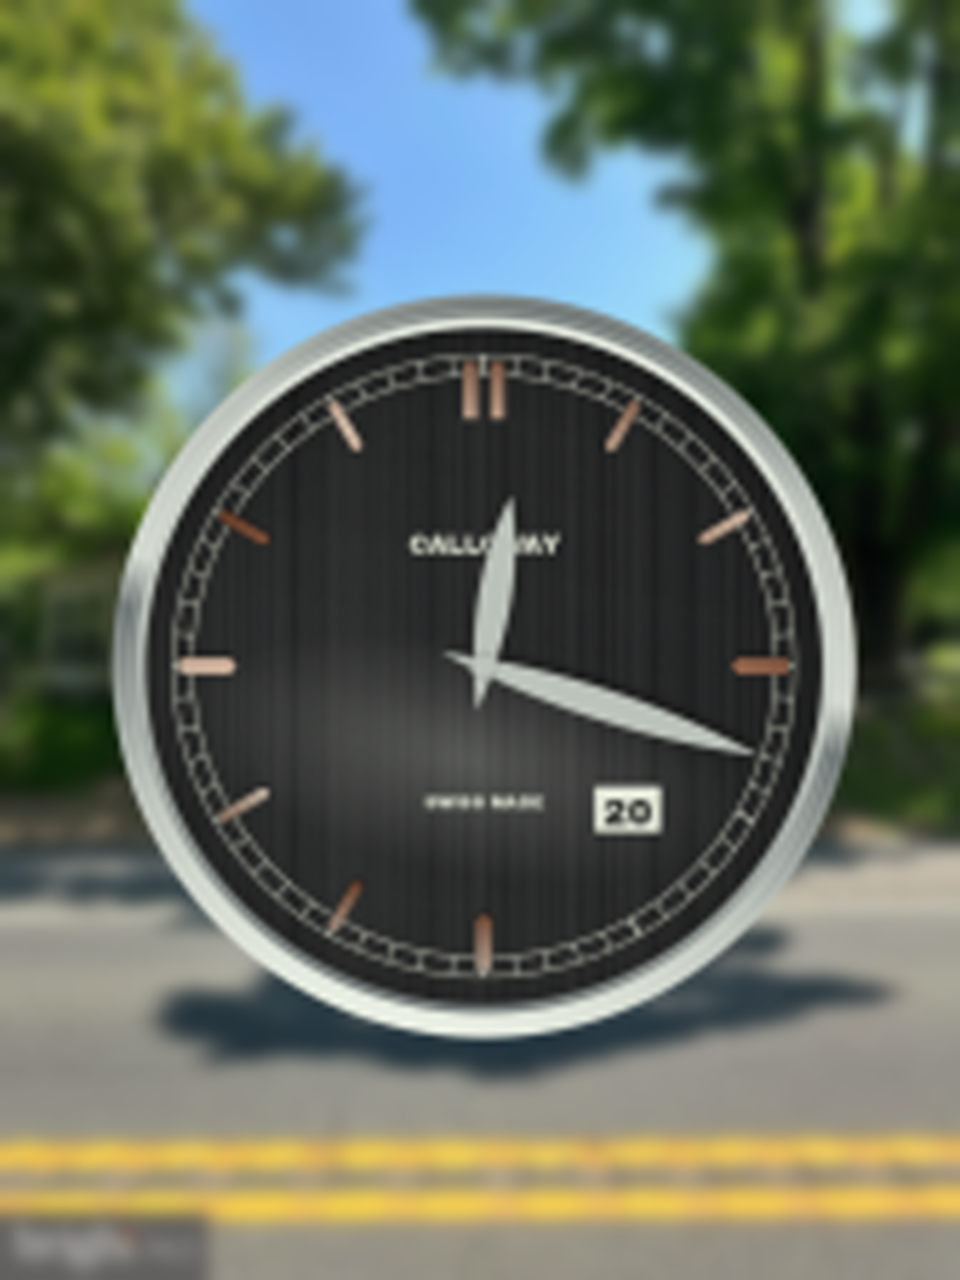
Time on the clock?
12:18
